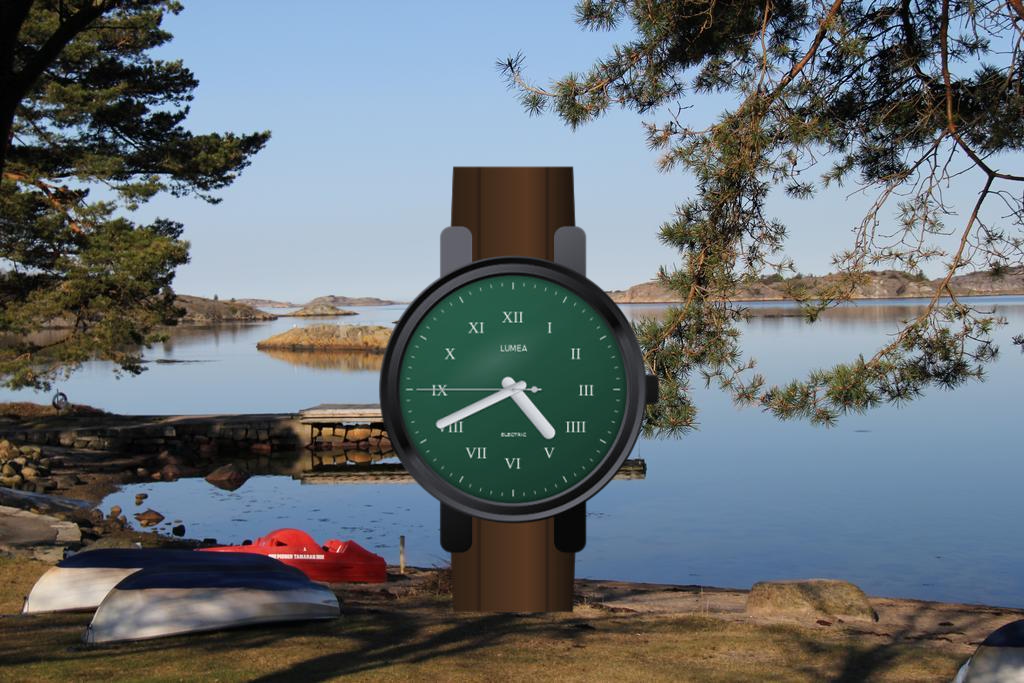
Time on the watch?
4:40:45
